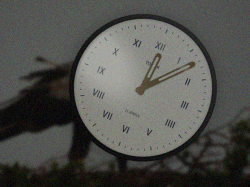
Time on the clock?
12:07
